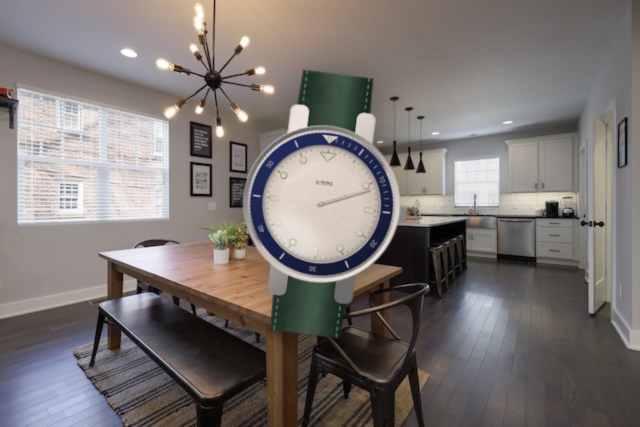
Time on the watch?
2:11
